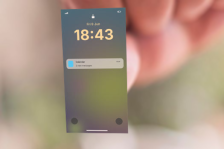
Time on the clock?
18:43
